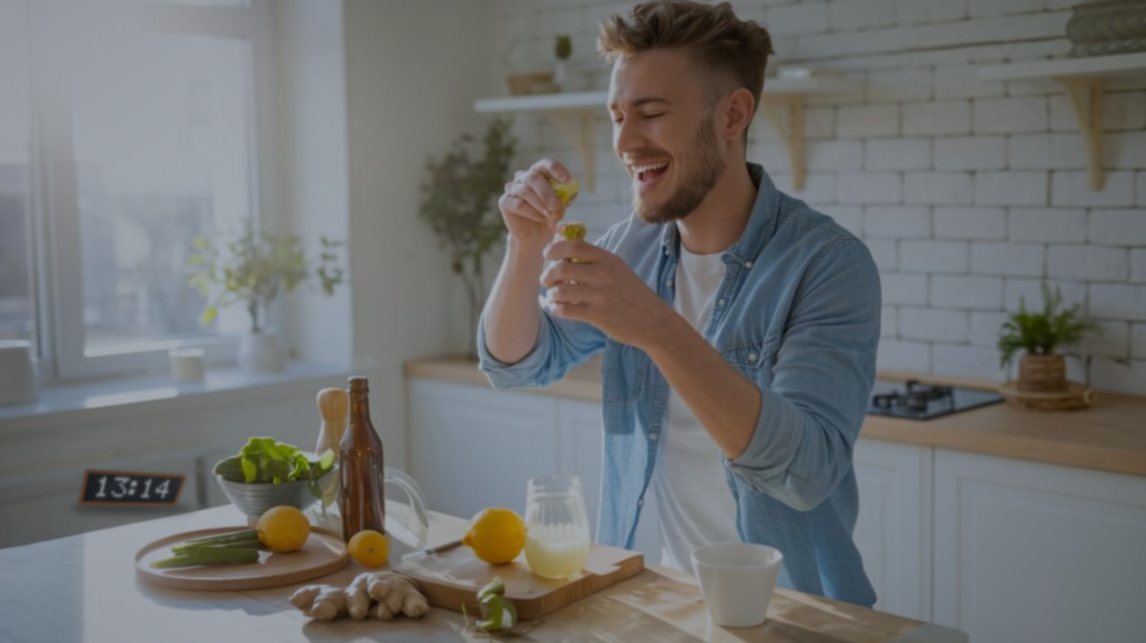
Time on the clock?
13:14
